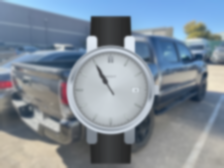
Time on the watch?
10:55
